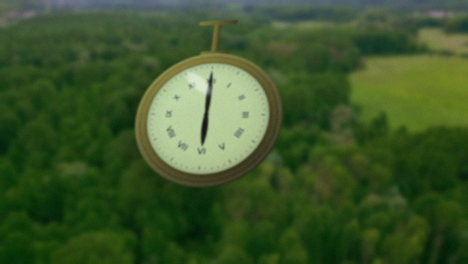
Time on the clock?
6:00
